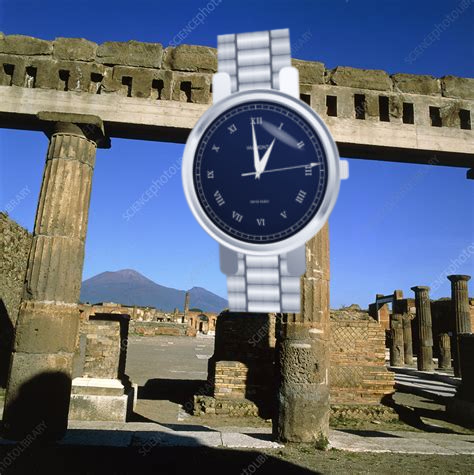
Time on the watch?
12:59:14
